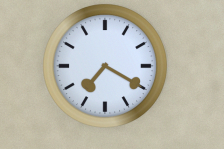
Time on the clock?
7:20
